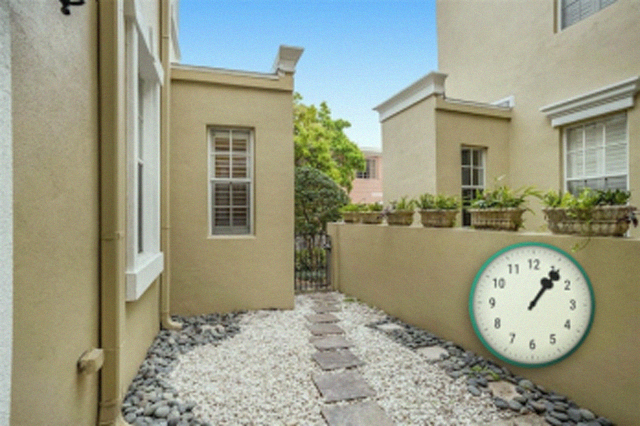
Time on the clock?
1:06
